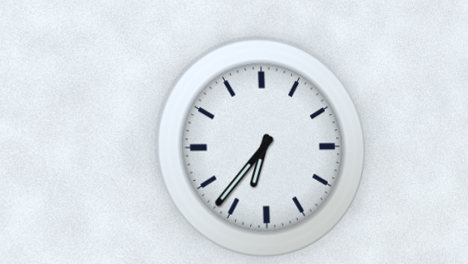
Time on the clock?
6:37
